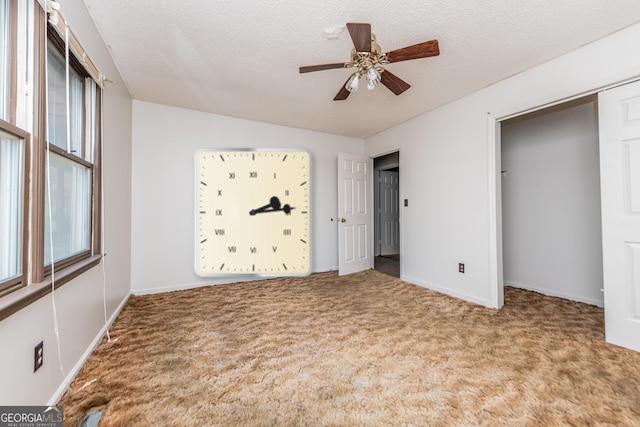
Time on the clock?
2:14
